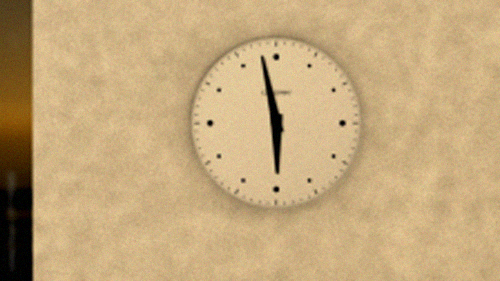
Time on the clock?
5:58
